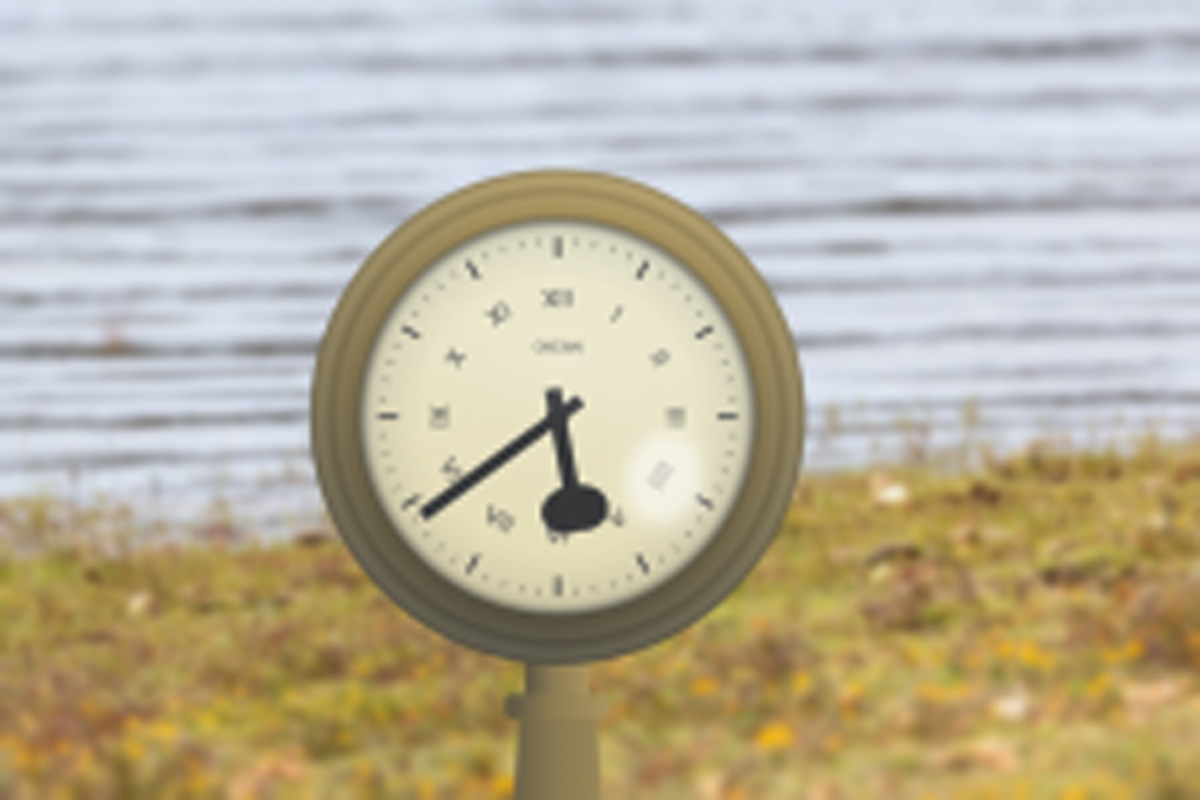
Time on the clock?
5:39
